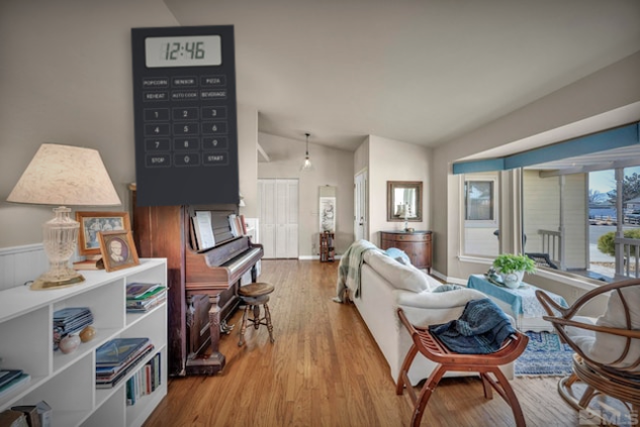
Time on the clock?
12:46
